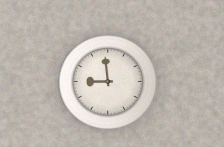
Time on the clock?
8:59
